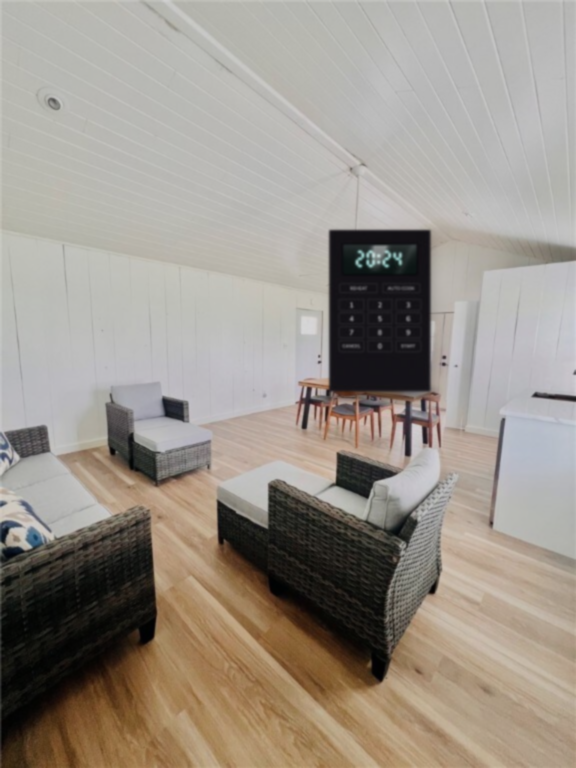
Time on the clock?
20:24
